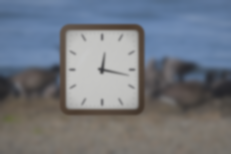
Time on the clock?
12:17
